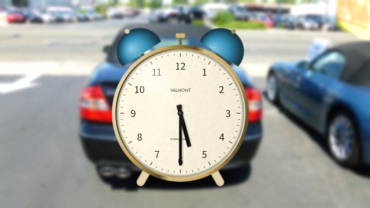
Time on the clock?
5:30
